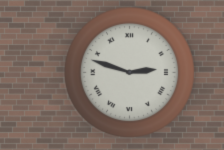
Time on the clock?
2:48
